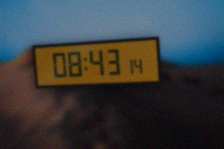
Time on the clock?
8:43:14
